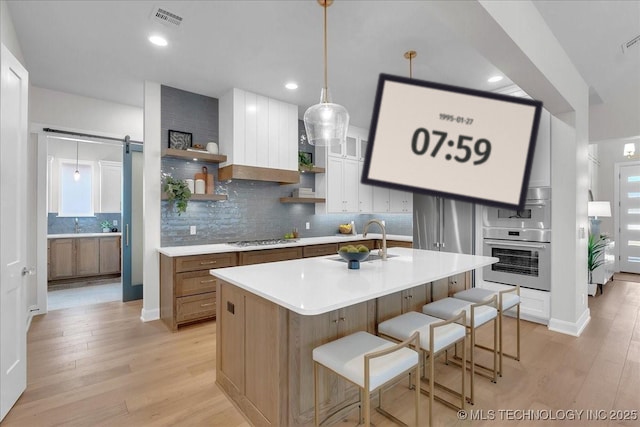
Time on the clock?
7:59
